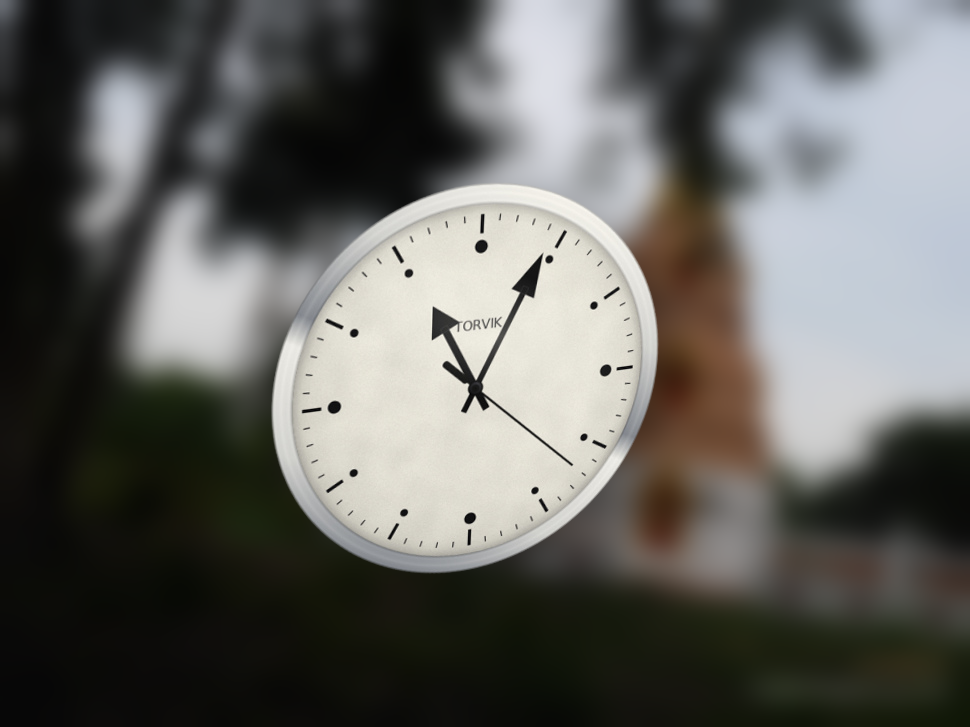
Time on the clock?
11:04:22
